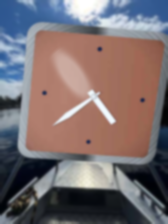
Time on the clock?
4:38
